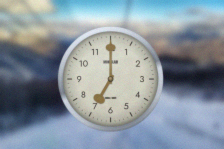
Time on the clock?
7:00
